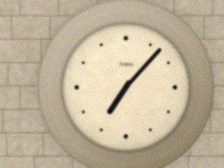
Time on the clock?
7:07
